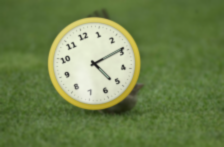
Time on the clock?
5:14
